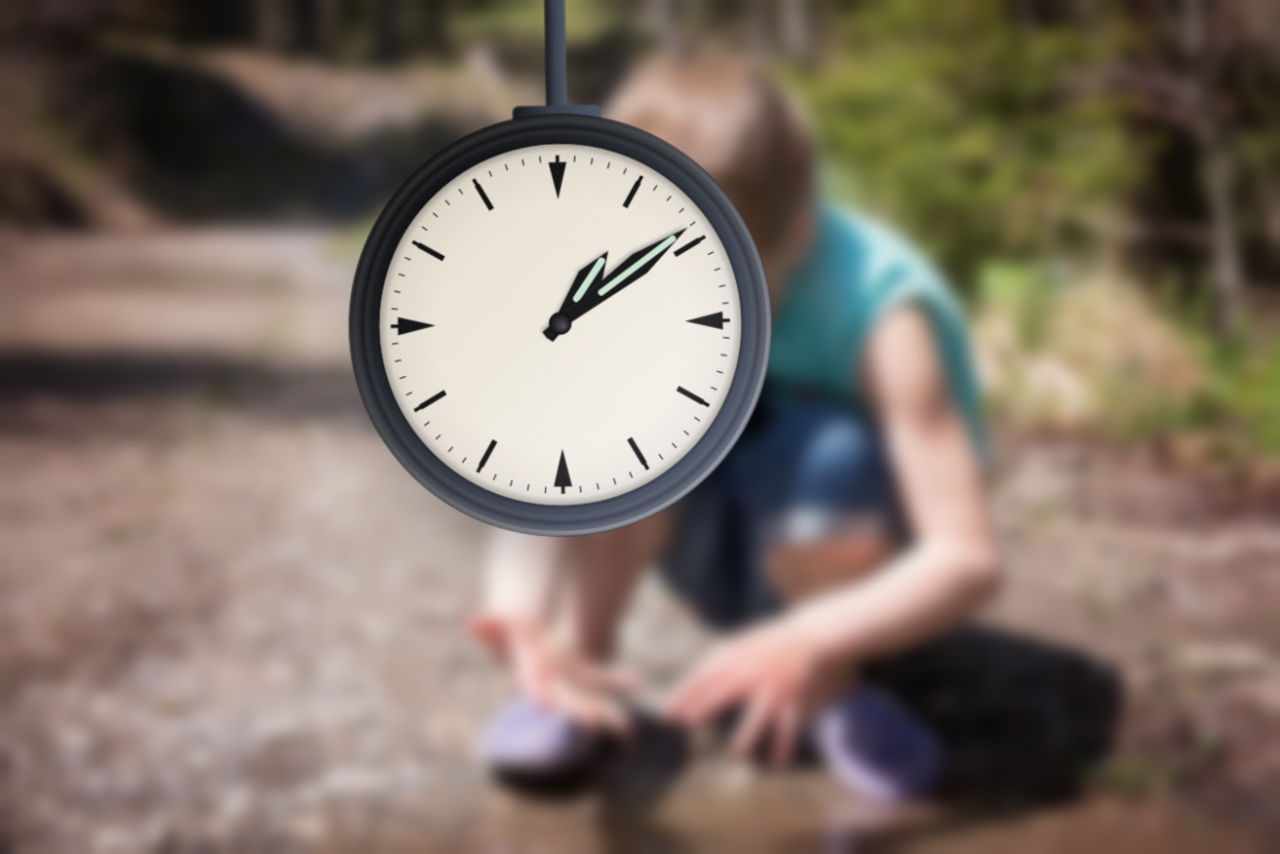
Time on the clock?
1:09
